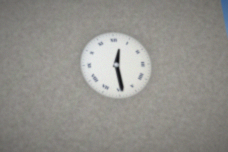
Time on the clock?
12:29
